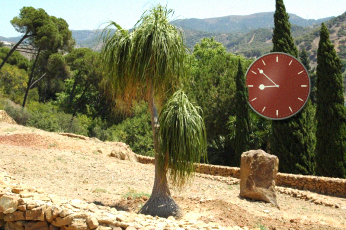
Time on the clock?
8:52
